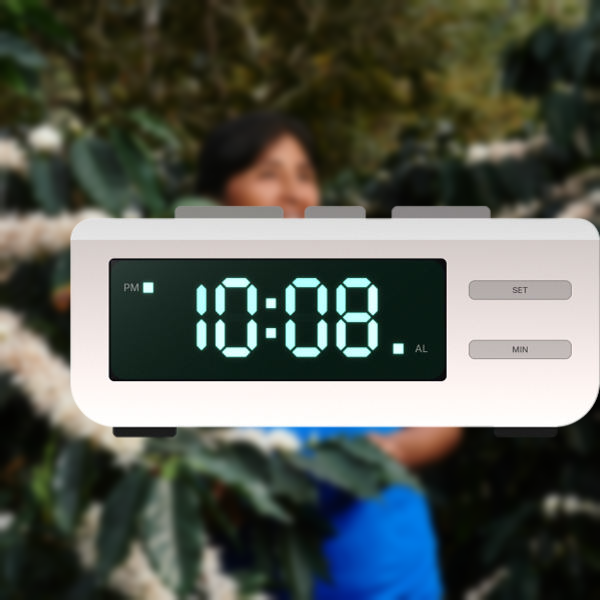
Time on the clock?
10:08
